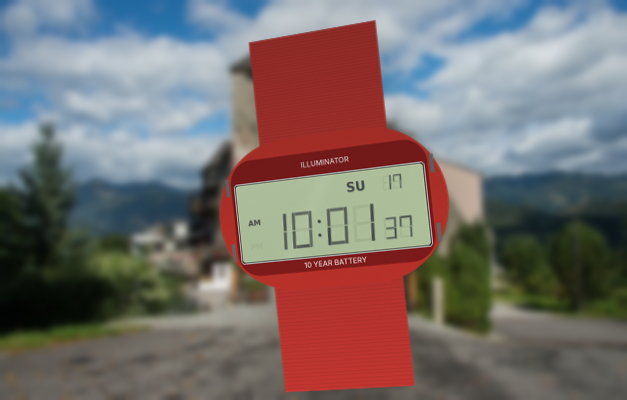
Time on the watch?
10:01:37
